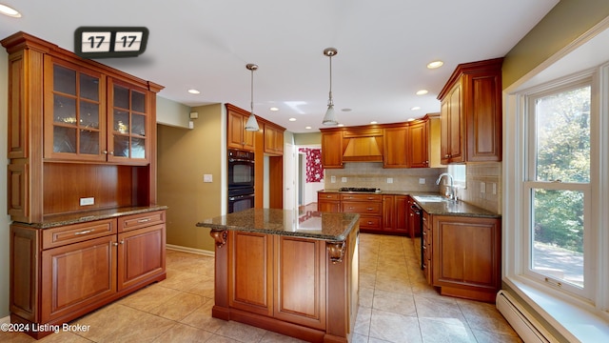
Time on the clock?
17:17
